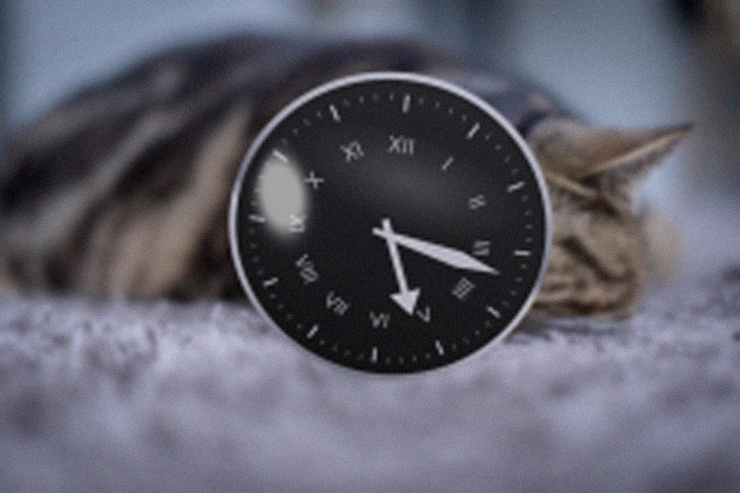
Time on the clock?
5:17
